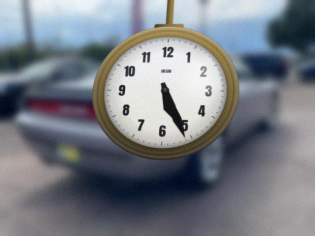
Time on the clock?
5:26
